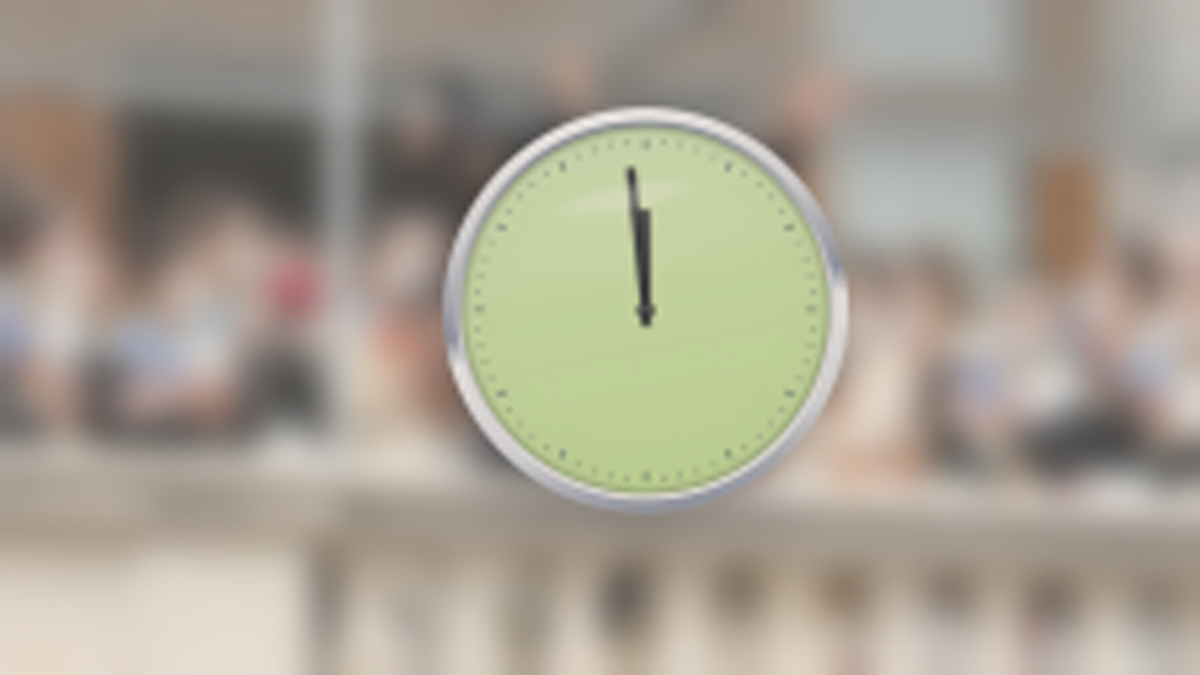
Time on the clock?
11:59
